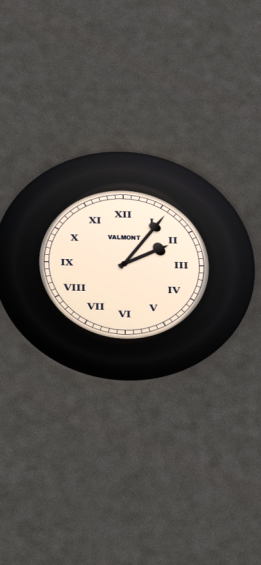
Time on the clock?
2:06
